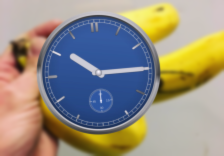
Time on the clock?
10:15
